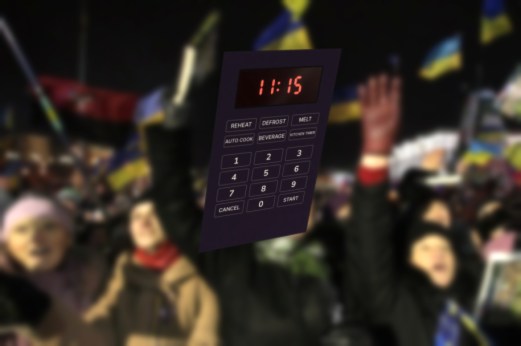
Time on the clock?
11:15
